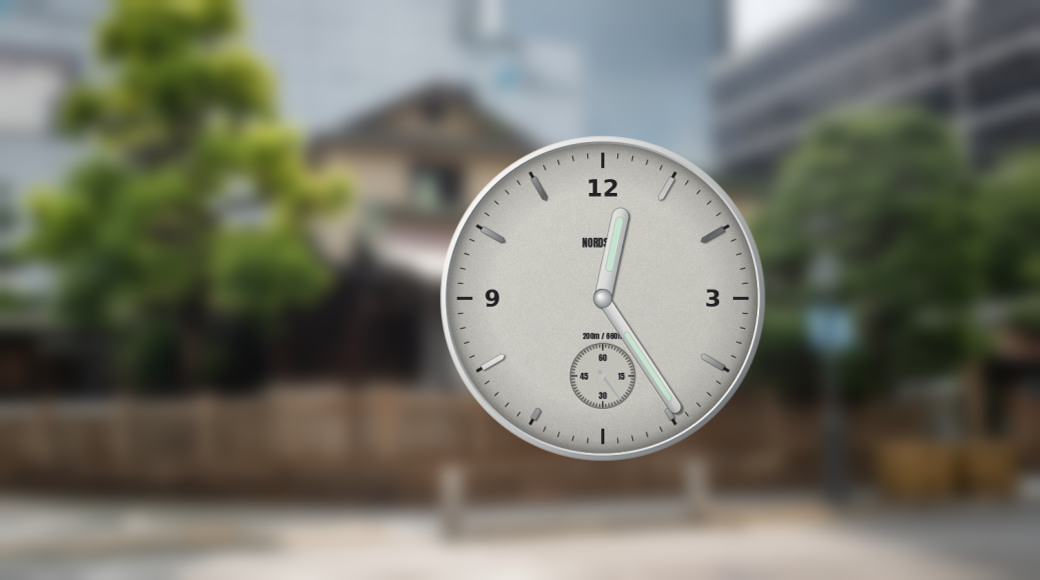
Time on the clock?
12:24:24
